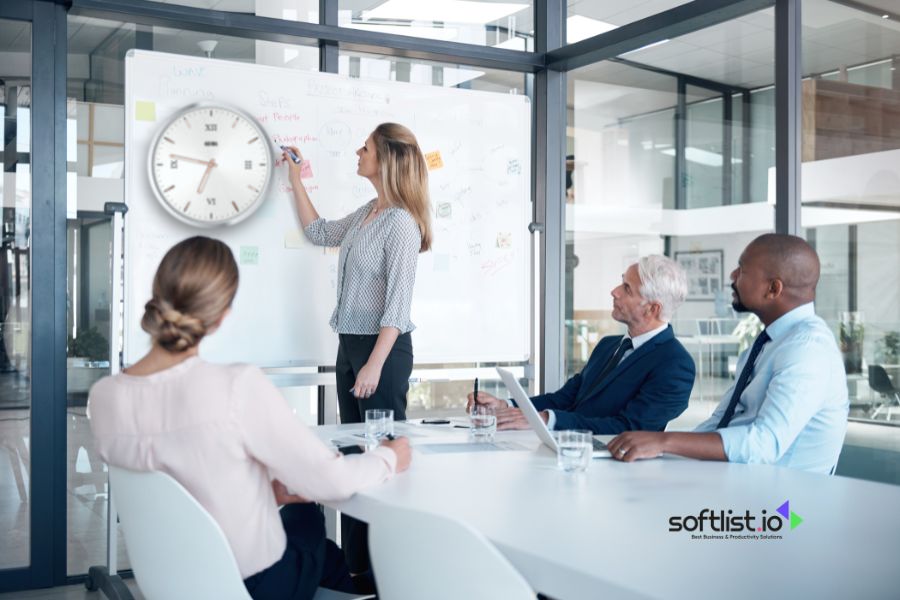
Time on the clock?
6:47
